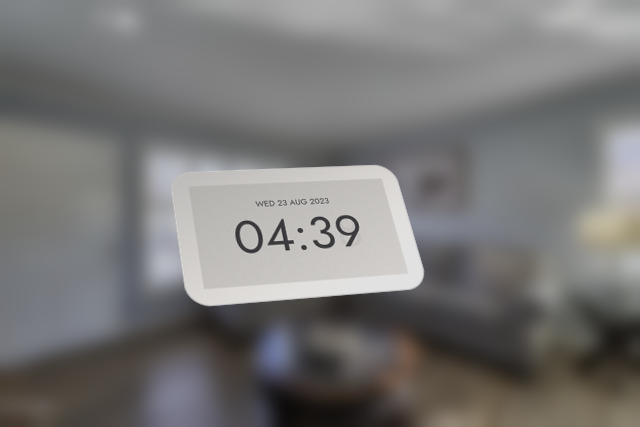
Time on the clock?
4:39
